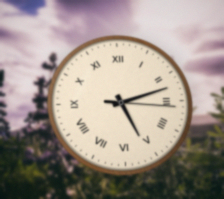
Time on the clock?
5:12:16
